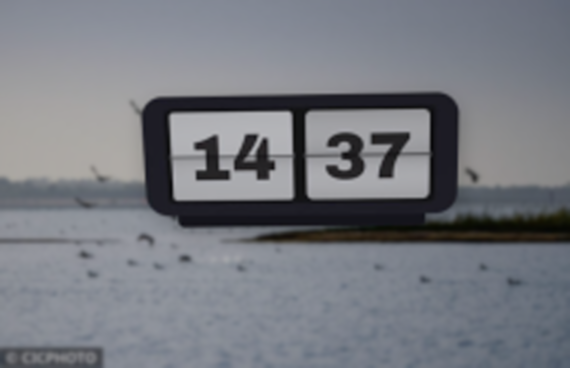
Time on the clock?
14:37
